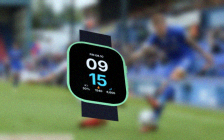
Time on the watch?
9:15
